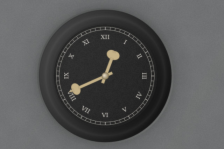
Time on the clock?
12:41
